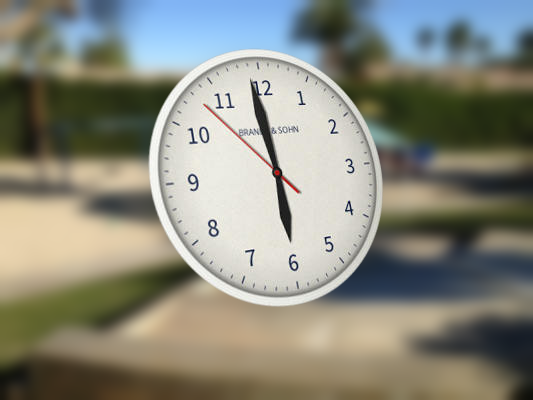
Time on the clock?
5:58:53
